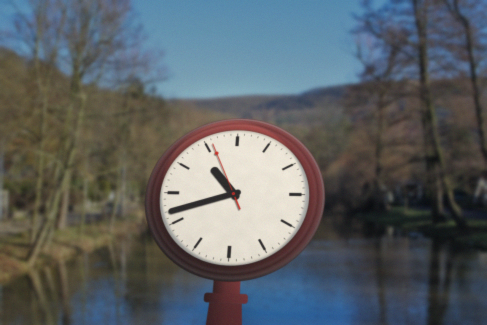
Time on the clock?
10:41:56
